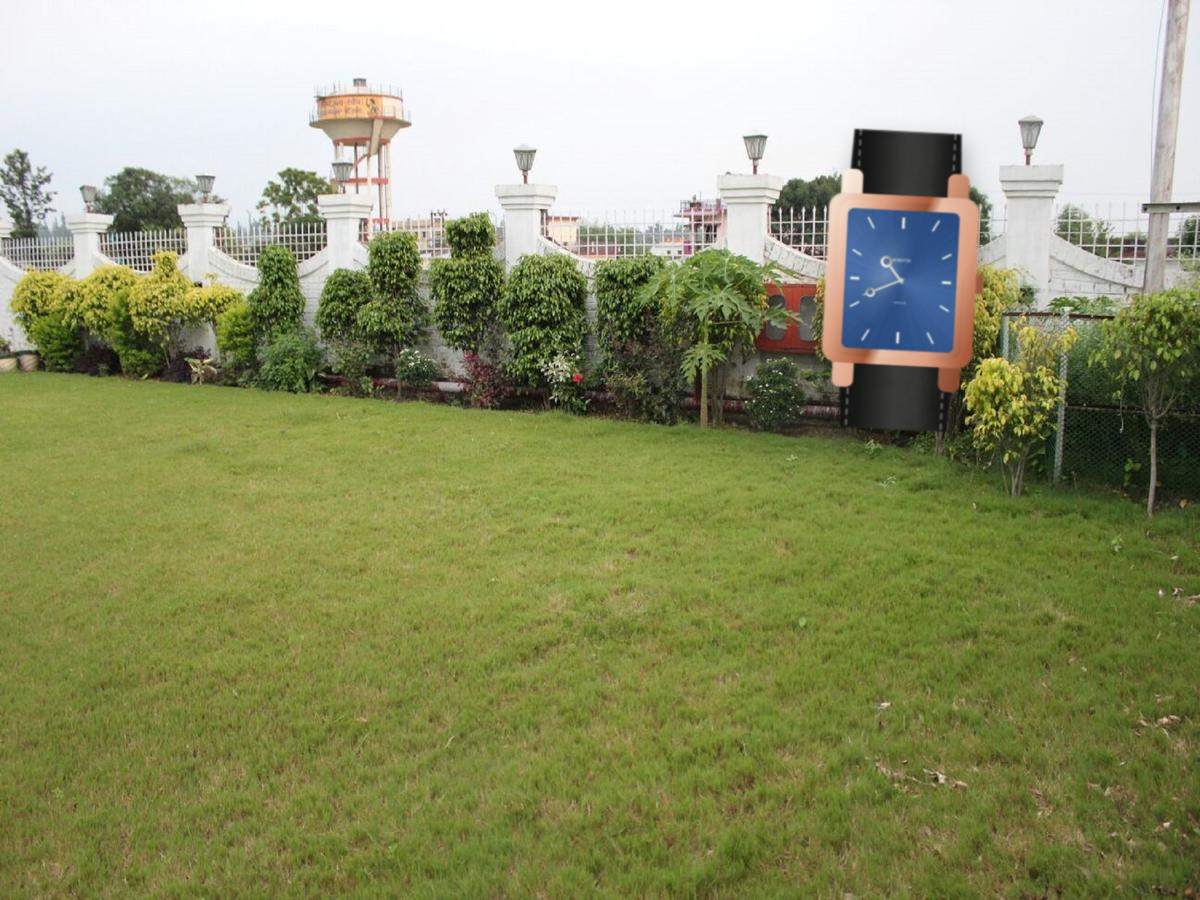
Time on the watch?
10:41
